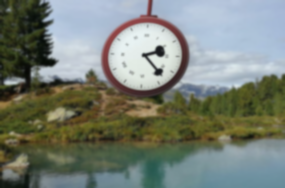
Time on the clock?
2:23
